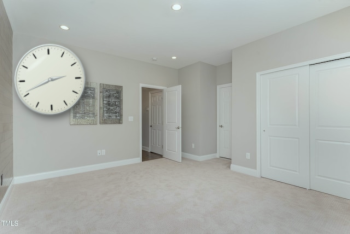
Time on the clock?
2:41
